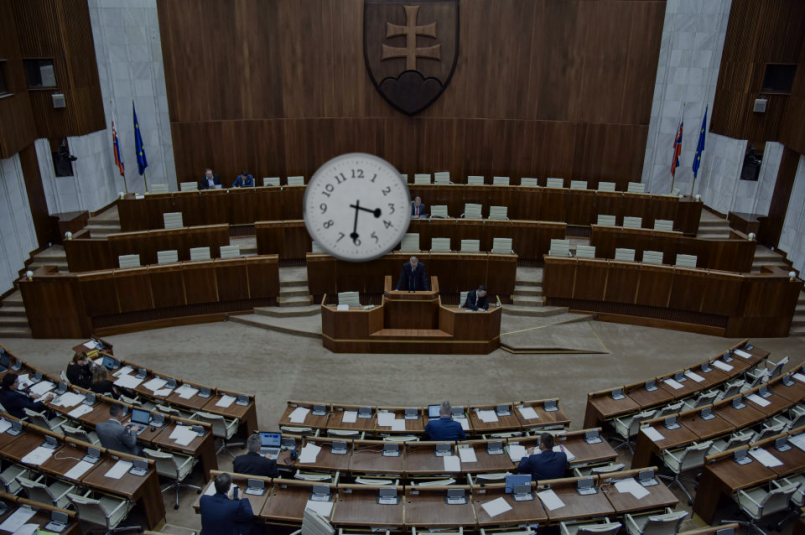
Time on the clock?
3:31
